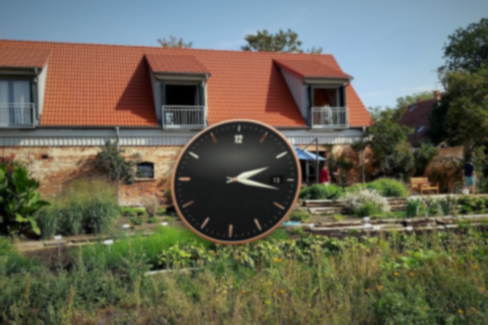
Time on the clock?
2:17
